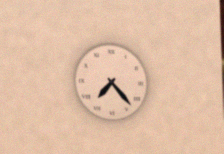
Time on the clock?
7:23
